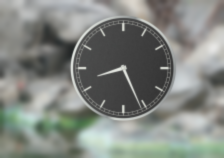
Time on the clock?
8:26
